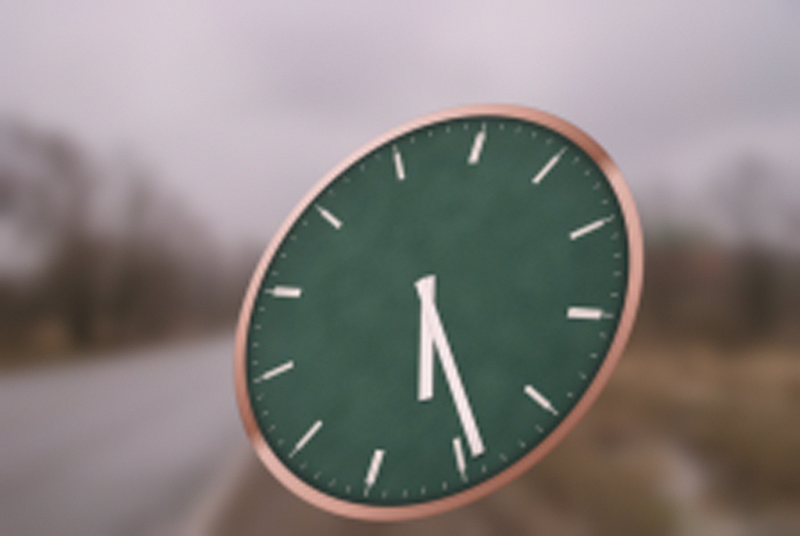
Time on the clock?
5:24
